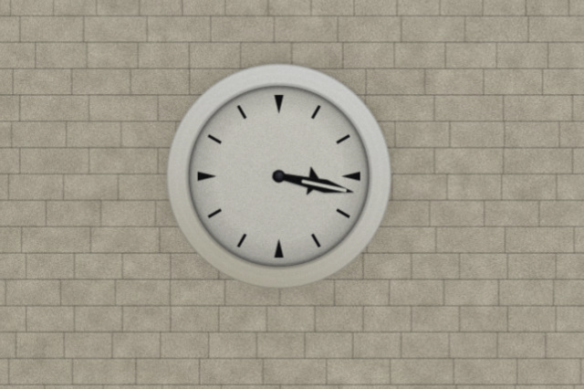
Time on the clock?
3:17
